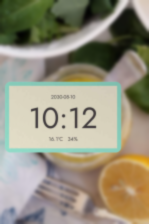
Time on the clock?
10:12
